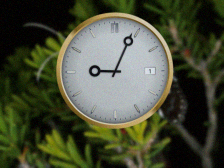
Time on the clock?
9:04
